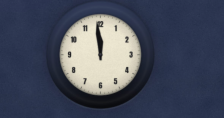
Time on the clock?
11:59
